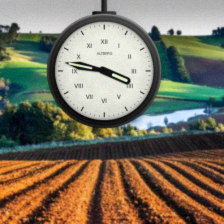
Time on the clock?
3:47
